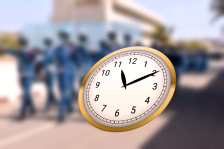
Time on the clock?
11:10
